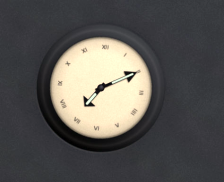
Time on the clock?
7:10
